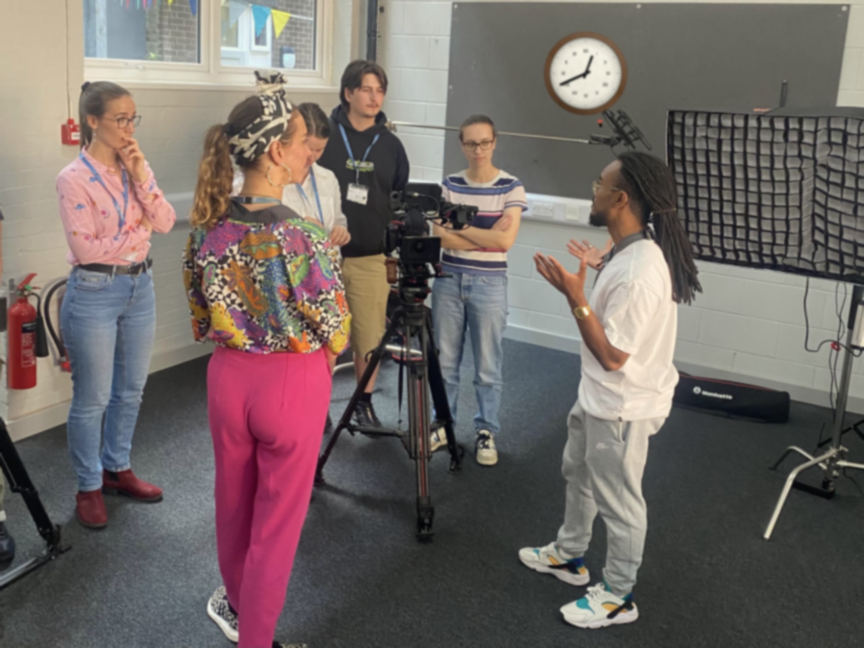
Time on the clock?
12:41
